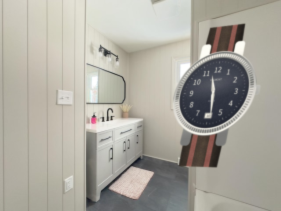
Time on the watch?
11:29
